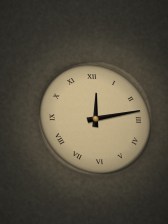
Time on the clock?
12:13
